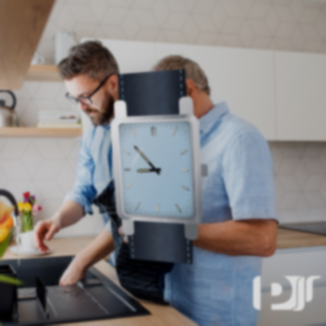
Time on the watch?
8:53
